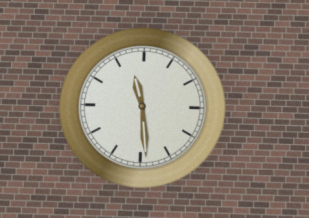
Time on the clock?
11:29
